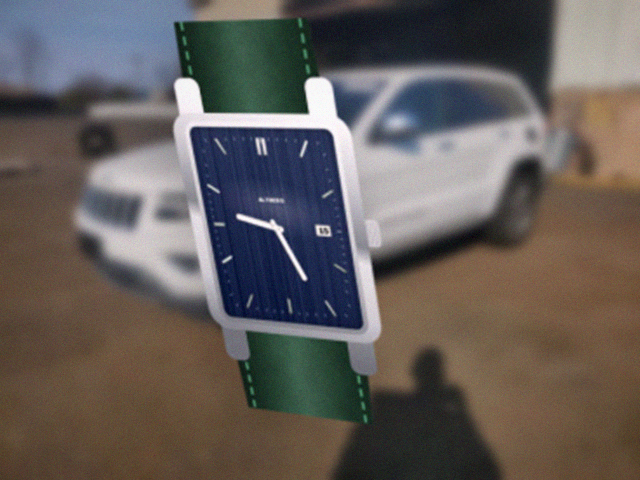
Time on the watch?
9:26
